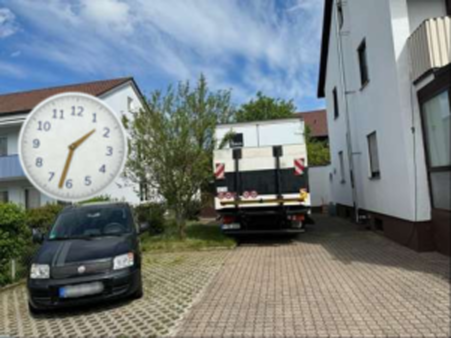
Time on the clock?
1:32
